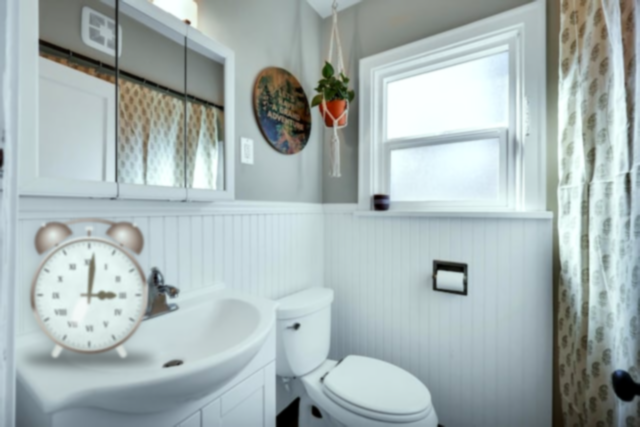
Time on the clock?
3:01
